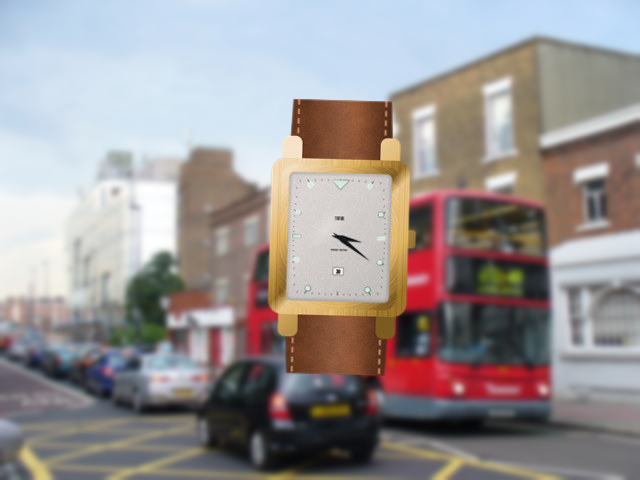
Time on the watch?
3:21
